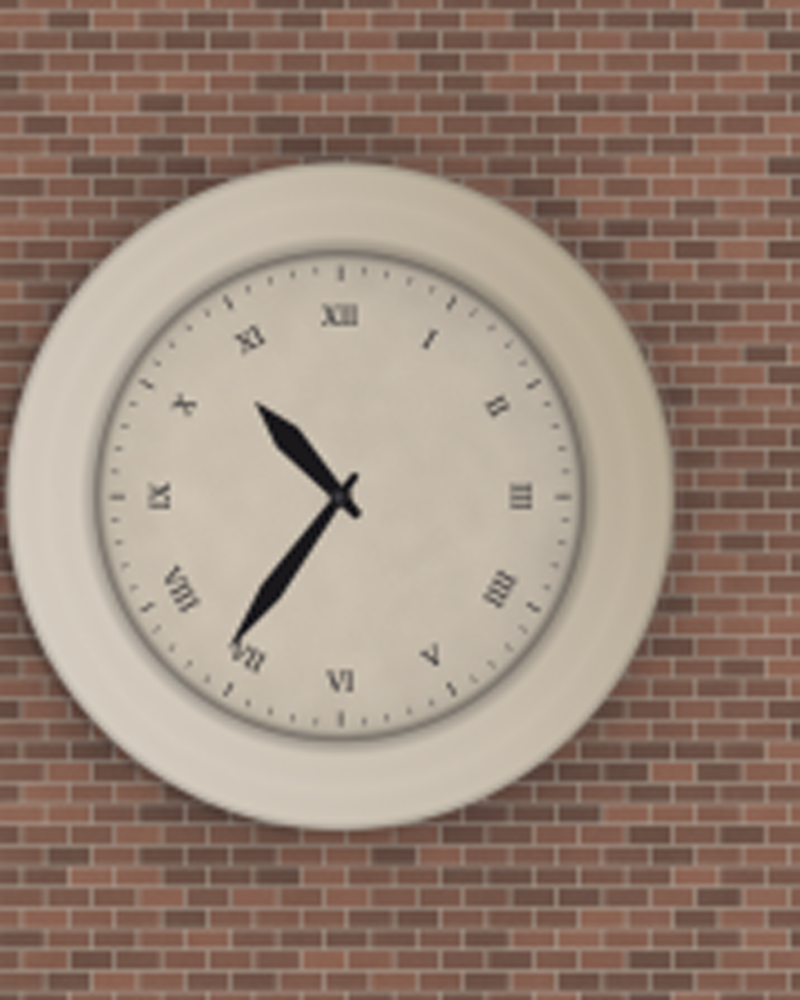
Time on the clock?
10:36
